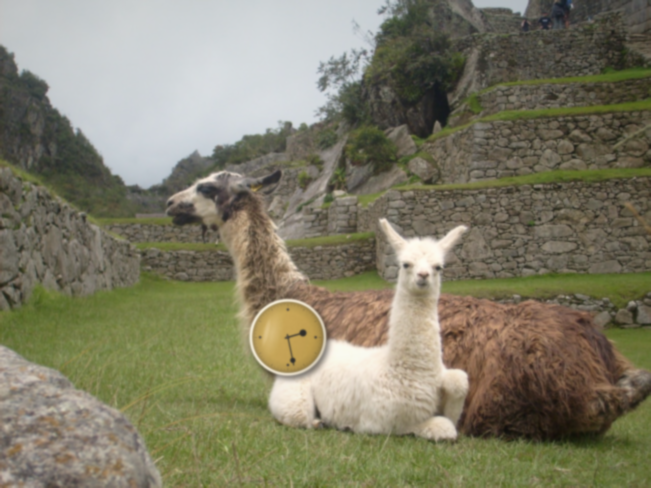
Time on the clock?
2:28
